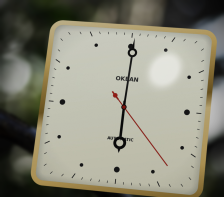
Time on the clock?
6:00:23
